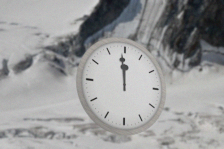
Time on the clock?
11:59
